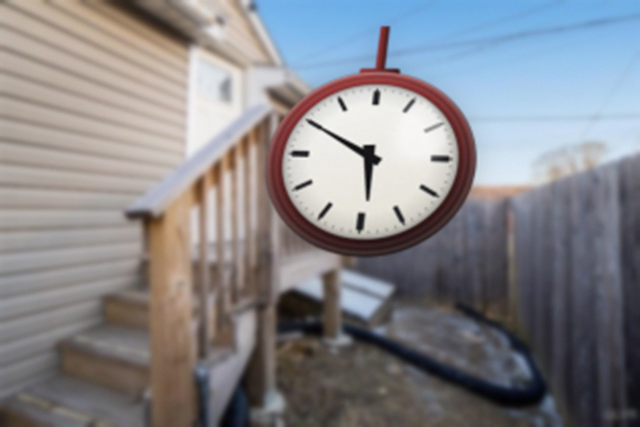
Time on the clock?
5:50
